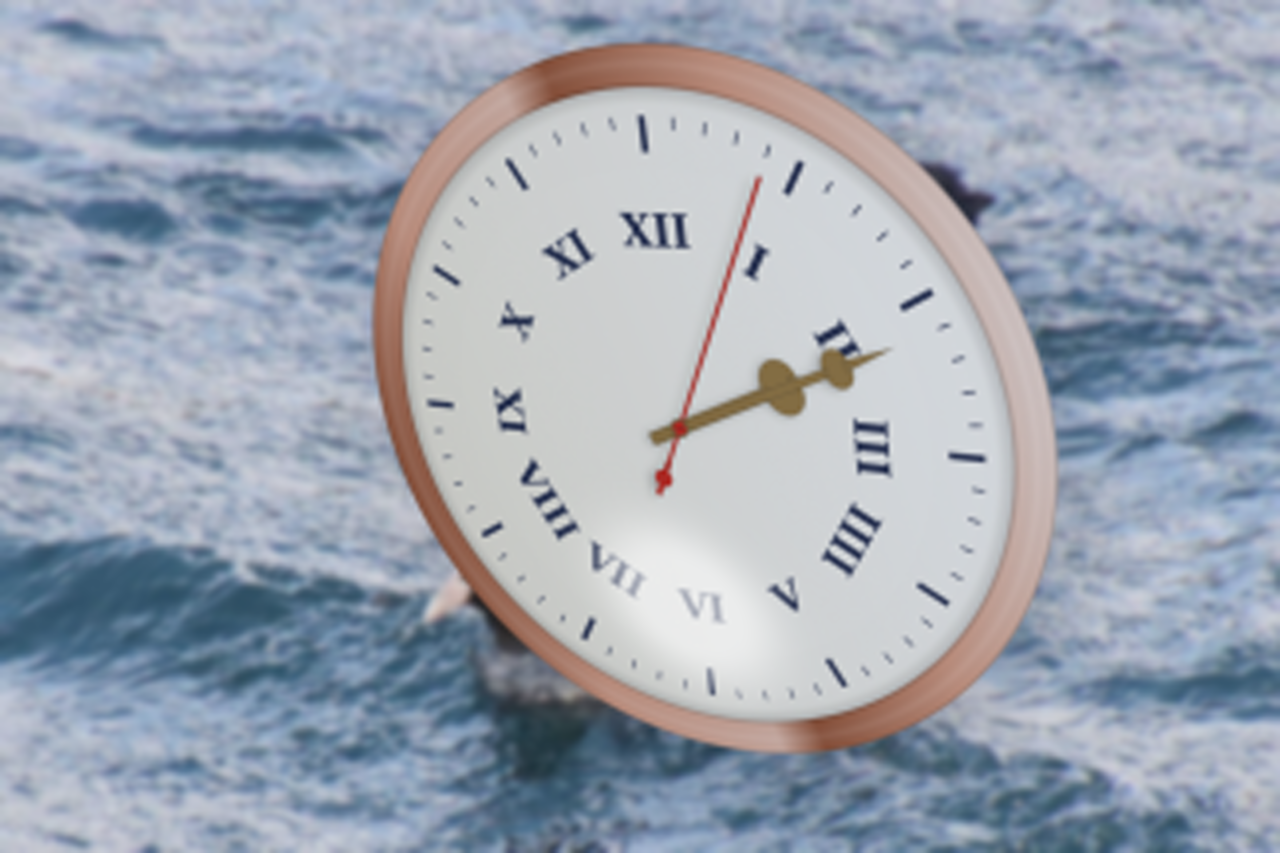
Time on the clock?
2:11:04
